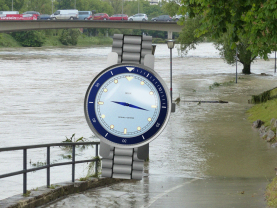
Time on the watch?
9:17
